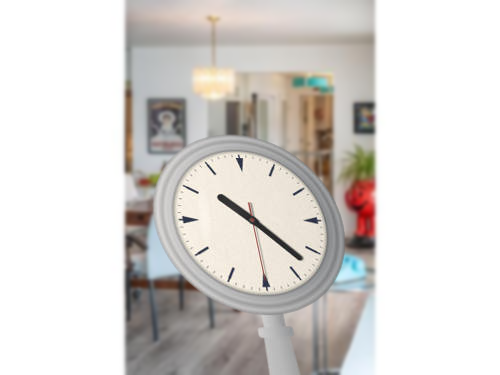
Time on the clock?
10:22:30
